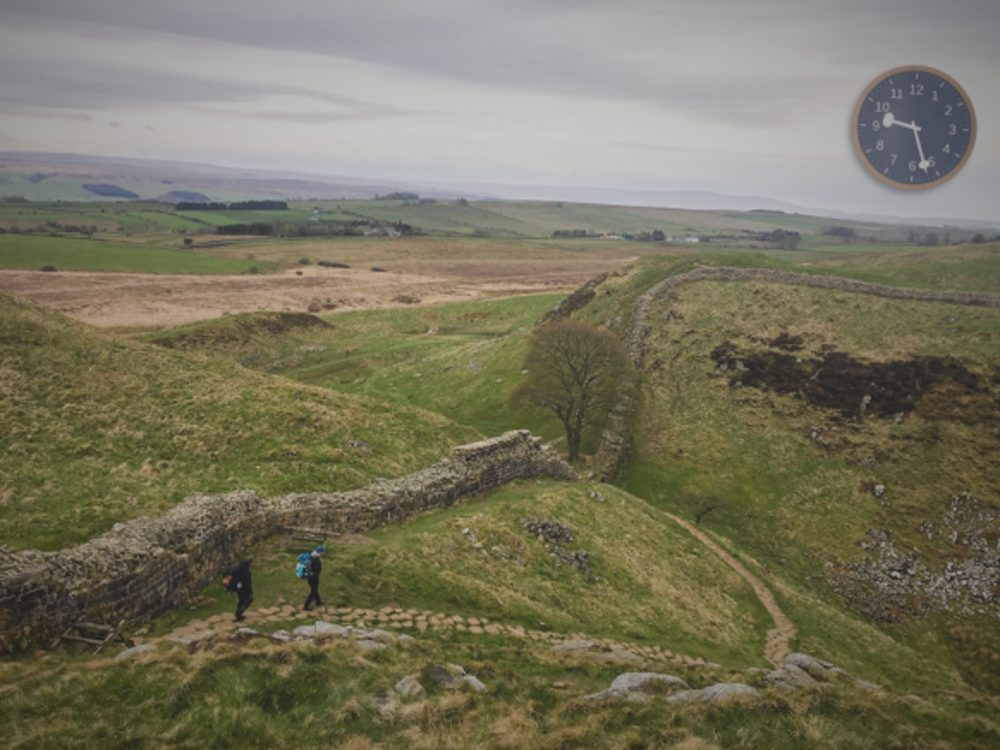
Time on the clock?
9:27
